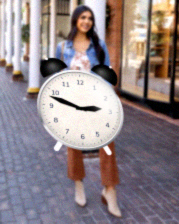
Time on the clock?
2:48
